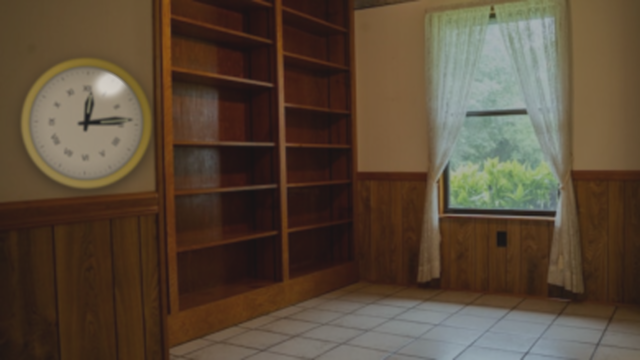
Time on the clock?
12:14
